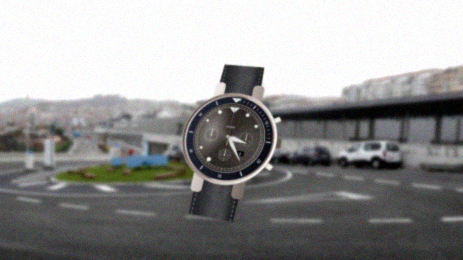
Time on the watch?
3:24
